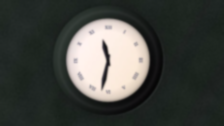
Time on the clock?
11:32
